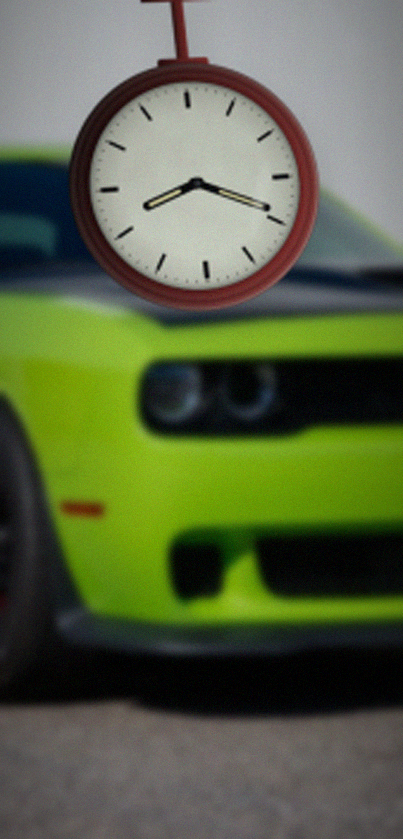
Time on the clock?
8:19
